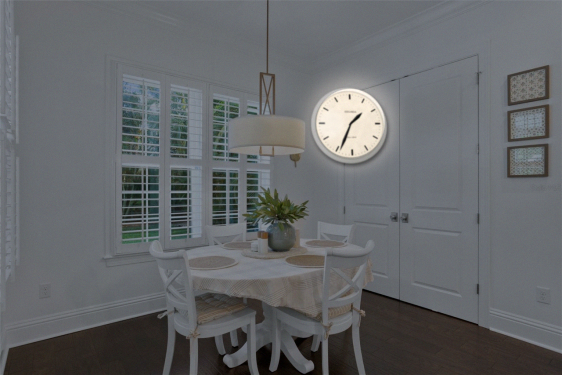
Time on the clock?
1:34
